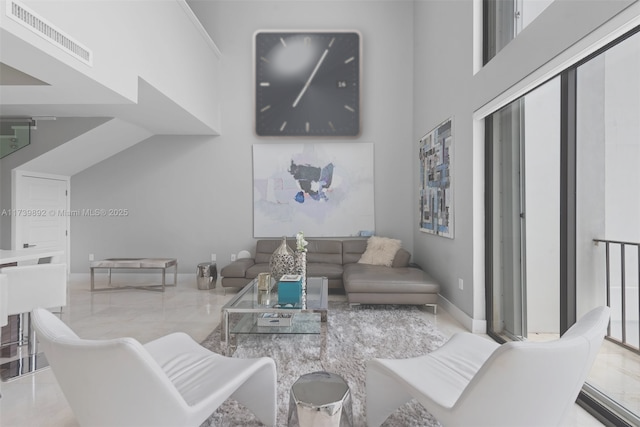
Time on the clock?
7:05
